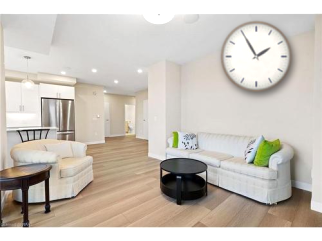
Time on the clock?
1:55
